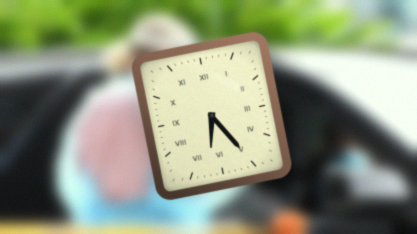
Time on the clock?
6:25
